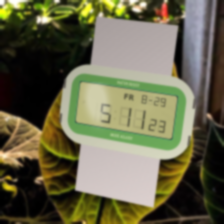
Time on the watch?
5:11:23
